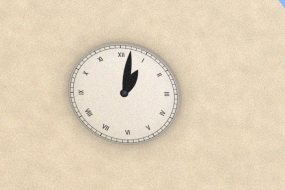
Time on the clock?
1:02
